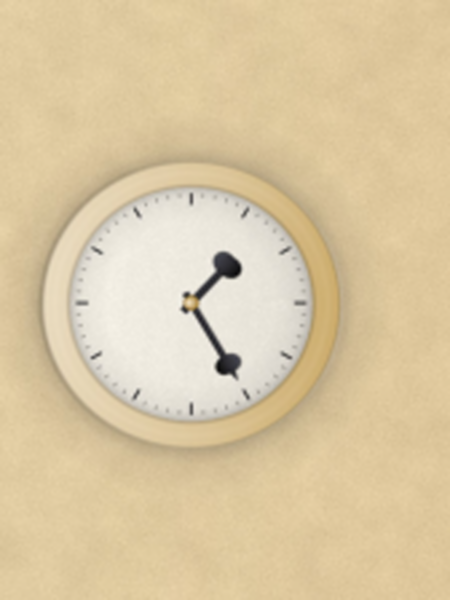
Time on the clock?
1:25
